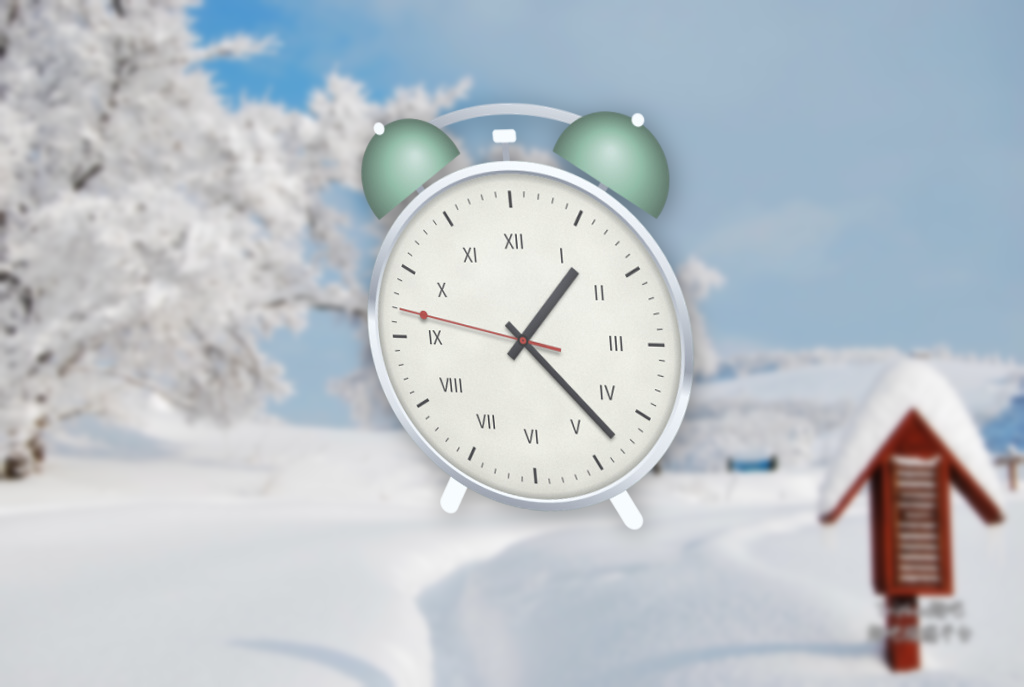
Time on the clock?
1:22:47
